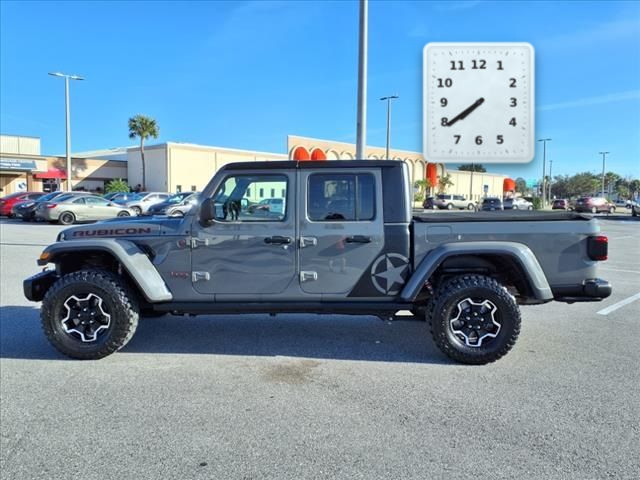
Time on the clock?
7:39
